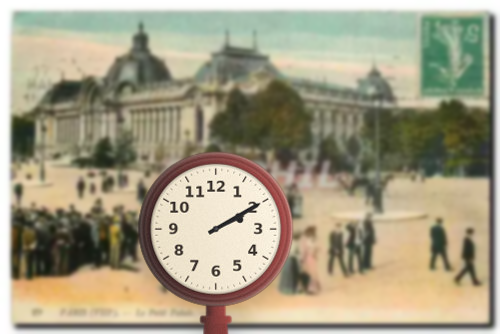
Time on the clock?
2:10
